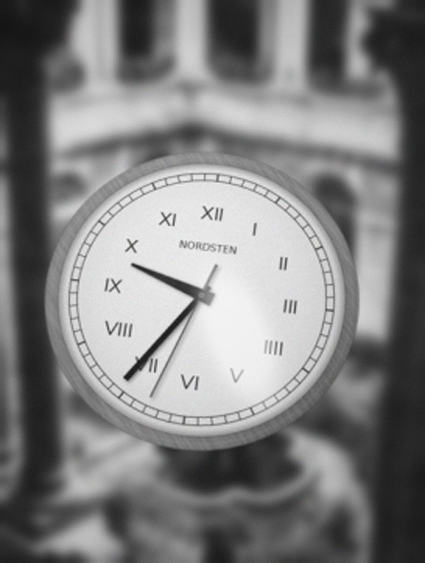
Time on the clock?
9:35:33
